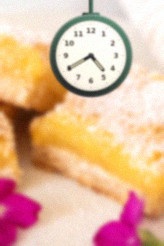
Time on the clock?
4:40
